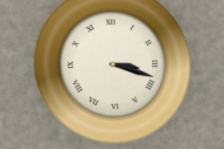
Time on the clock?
3:18
